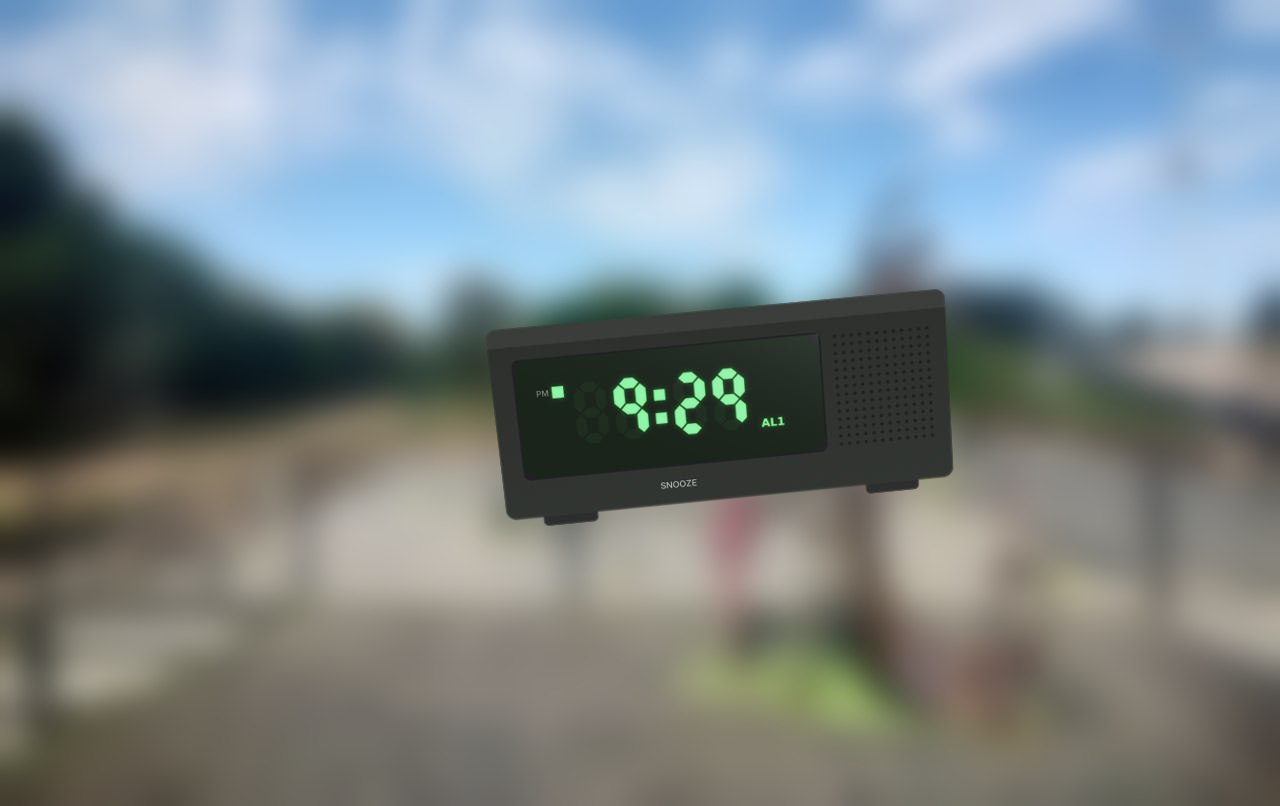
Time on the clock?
9:29
